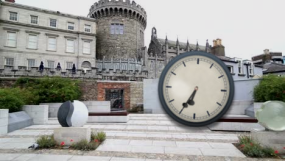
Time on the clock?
6:35
